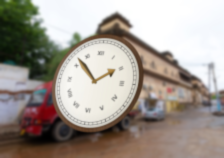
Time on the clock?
1:52
